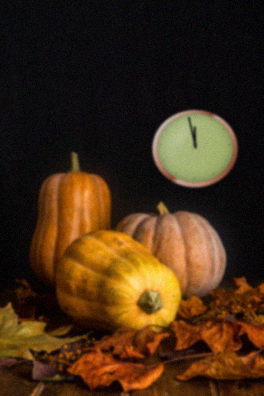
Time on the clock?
11:58
